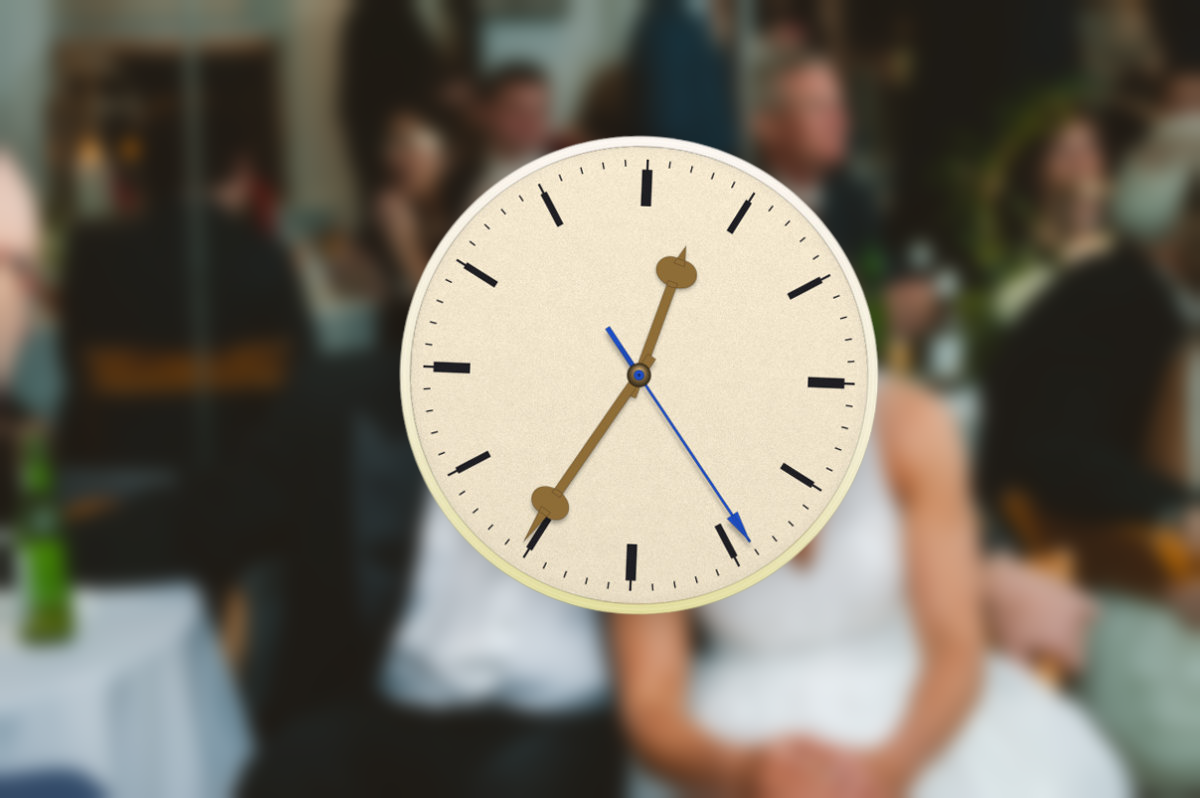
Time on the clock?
12:35:24
